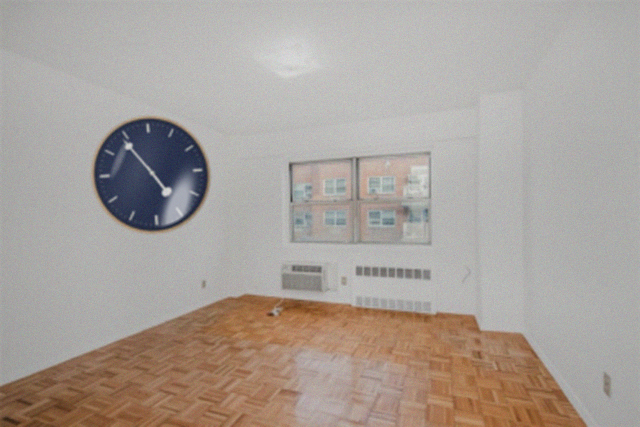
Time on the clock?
4:54
